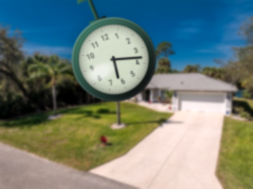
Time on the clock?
6:18
